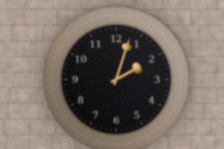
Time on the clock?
2:03
